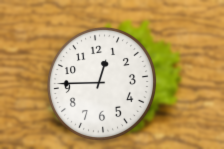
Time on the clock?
12:46
